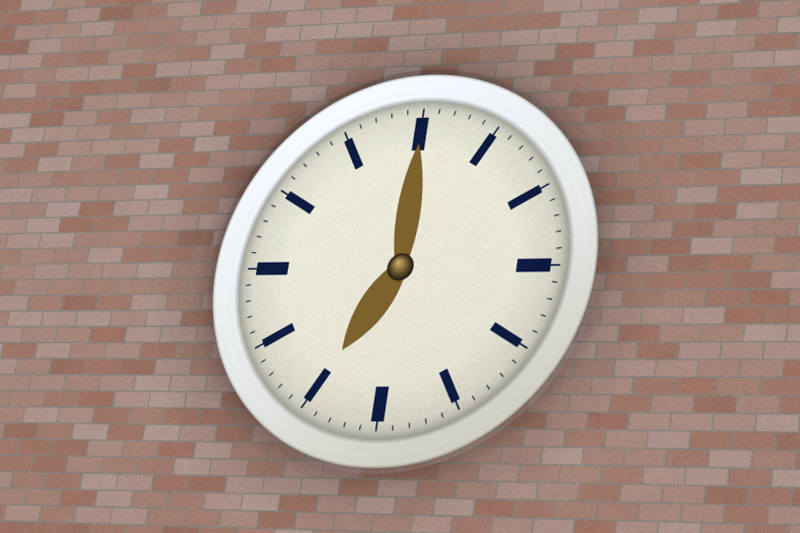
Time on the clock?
7:00
